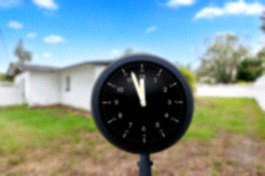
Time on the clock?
11:57
